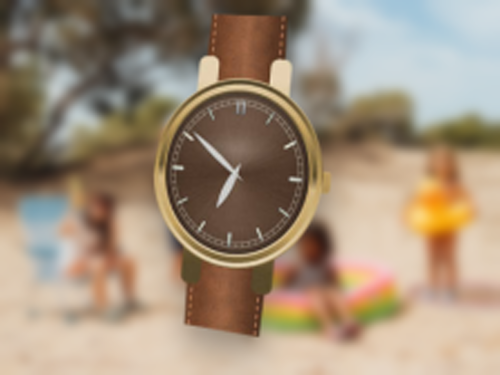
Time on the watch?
6:51
